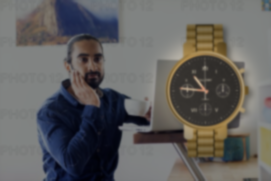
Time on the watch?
10:46
